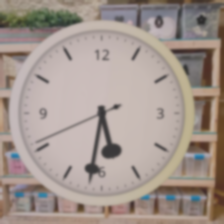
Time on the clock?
5:31:41
